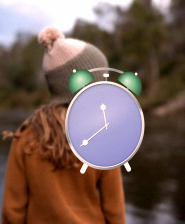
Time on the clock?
11:39
